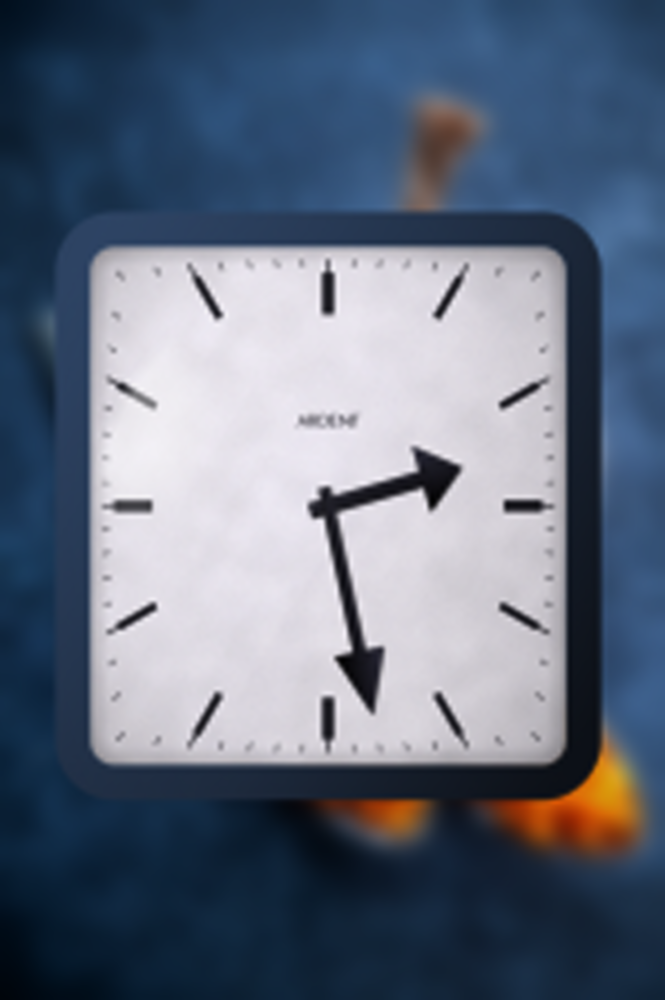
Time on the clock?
2:28
